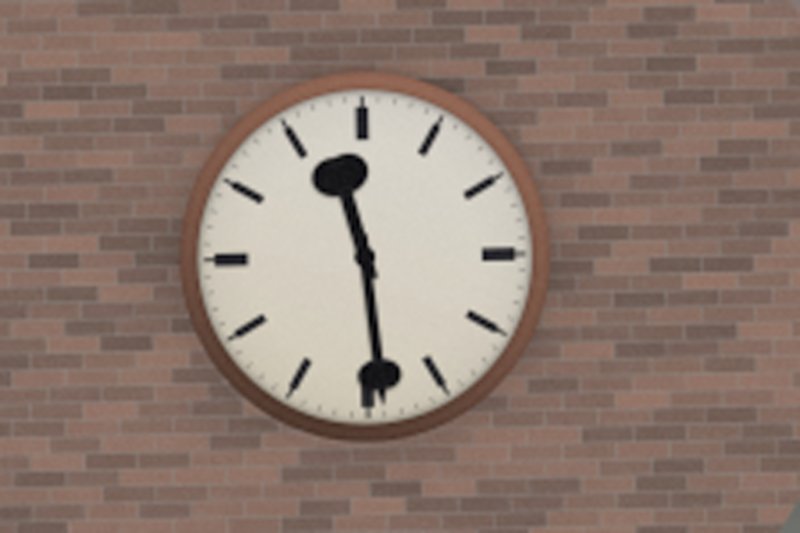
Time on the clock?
11:29
